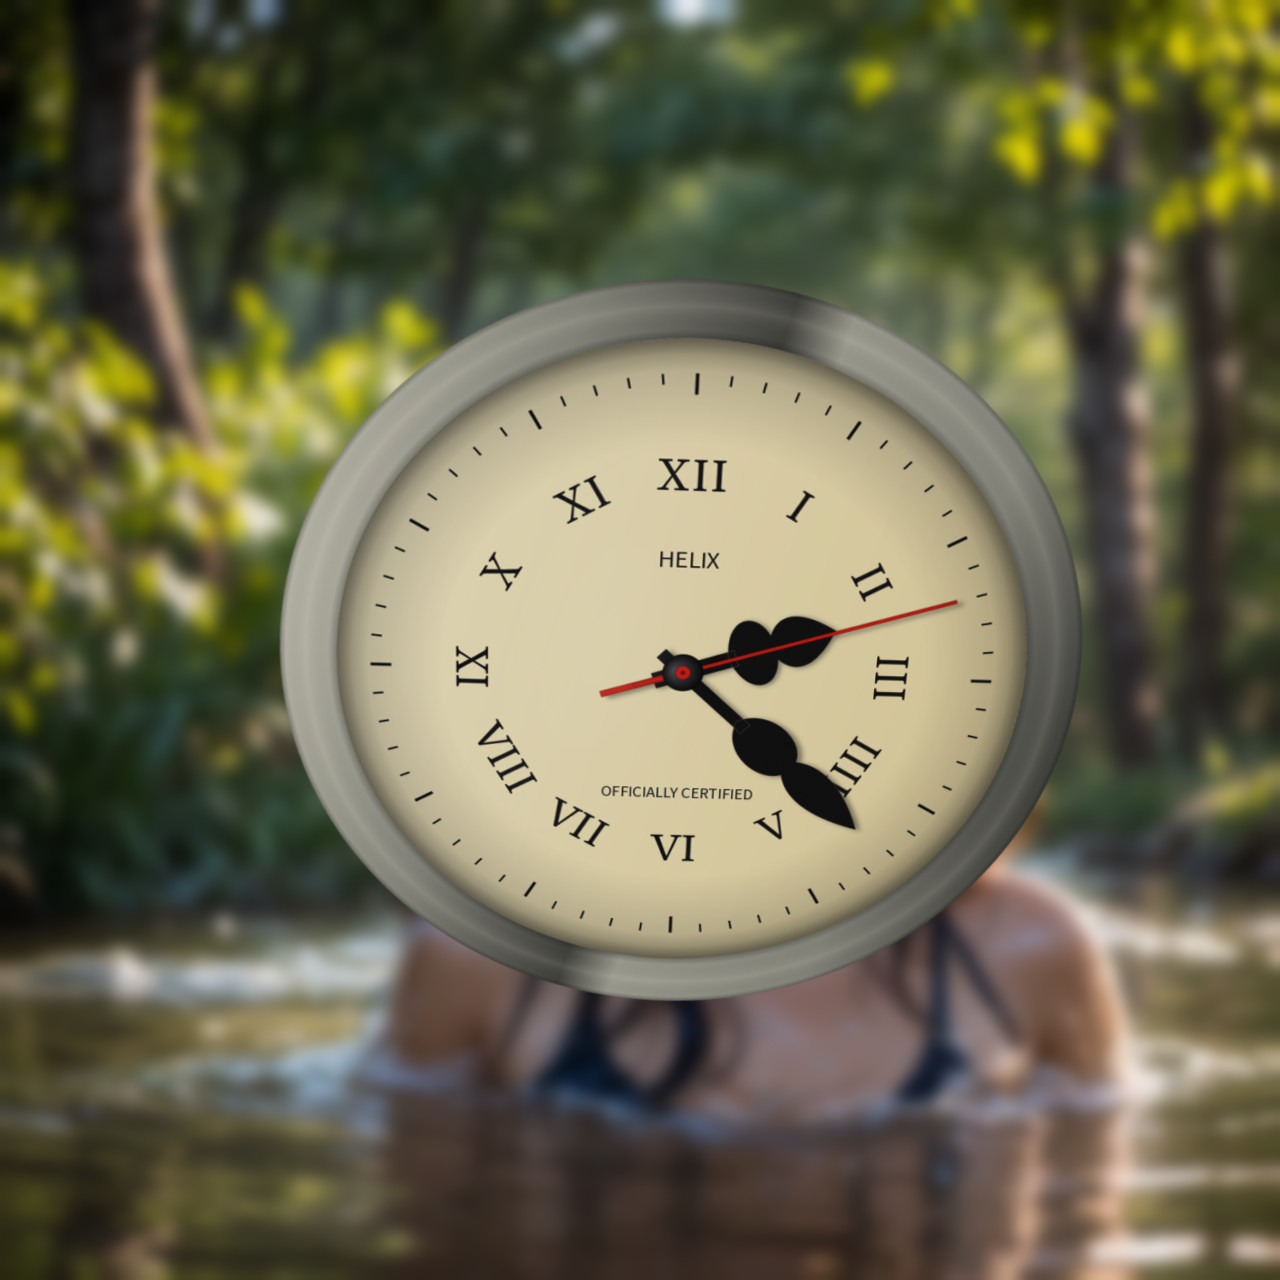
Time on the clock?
2:22:12
